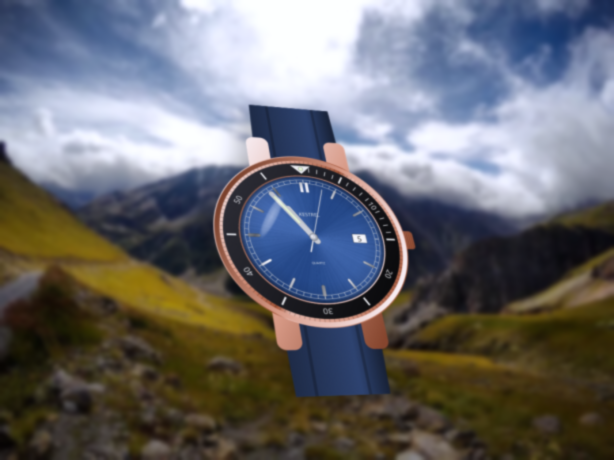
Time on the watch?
10:54:03
